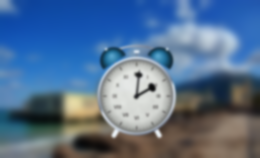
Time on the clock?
2:01
